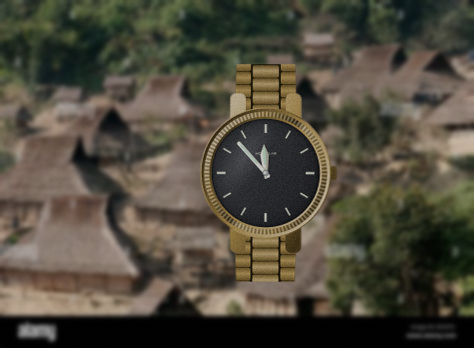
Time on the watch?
11:53
